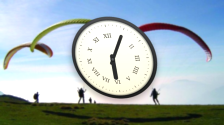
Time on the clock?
6:05
